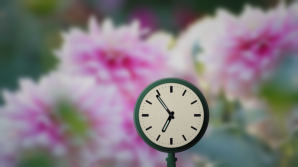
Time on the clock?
6:54
